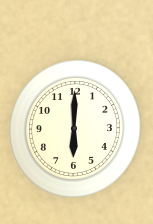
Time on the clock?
6:00
